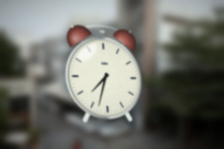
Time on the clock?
7:33
